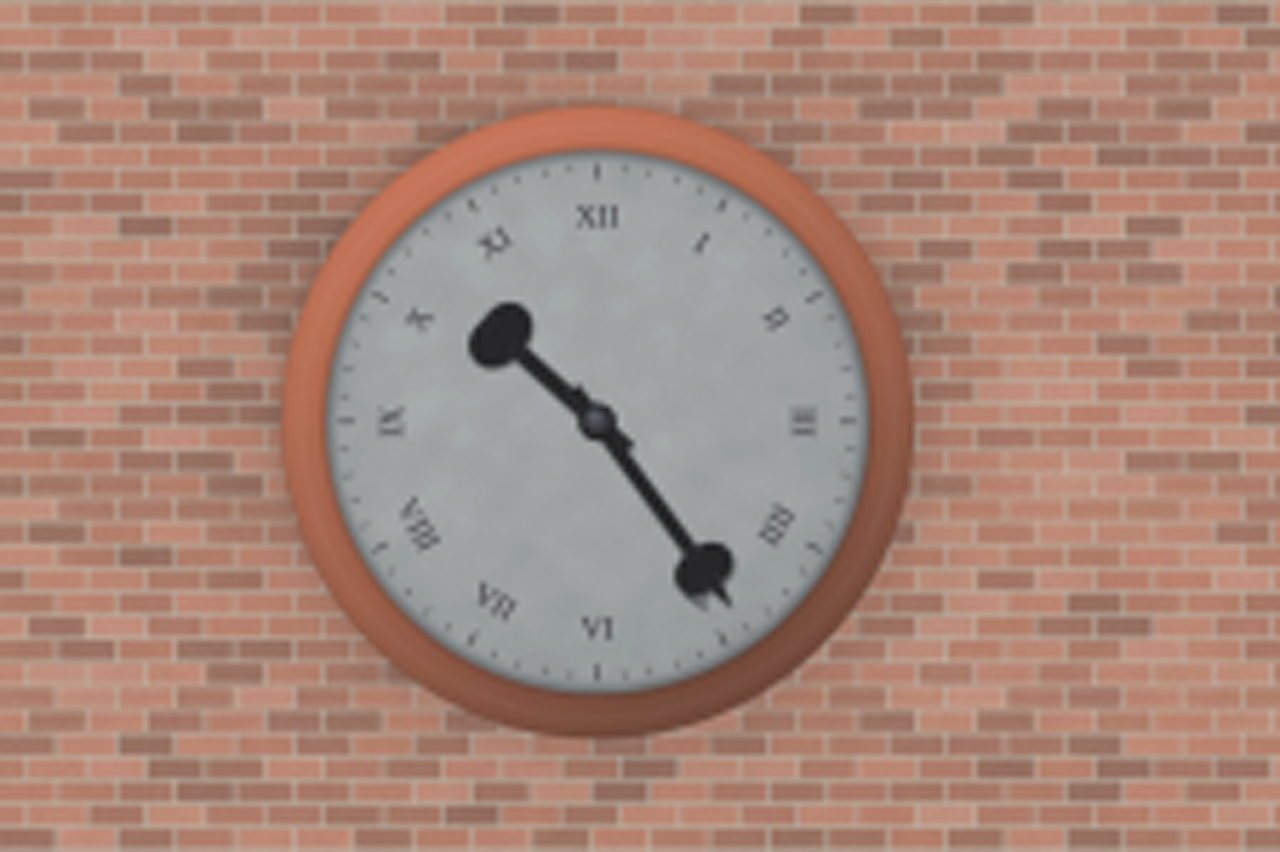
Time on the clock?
10:24
